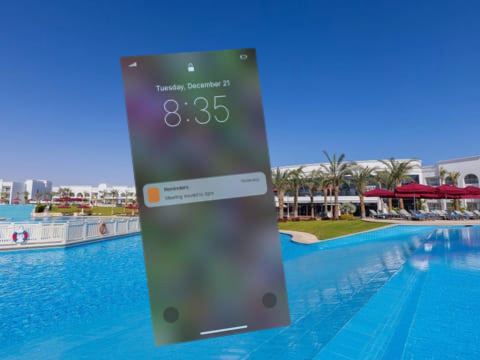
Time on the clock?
8:35
